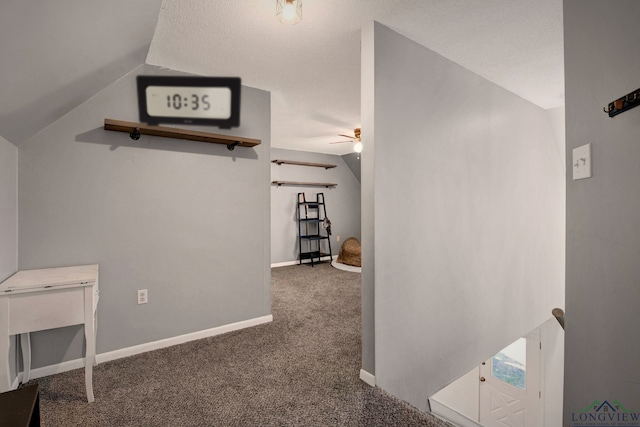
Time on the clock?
10:35
